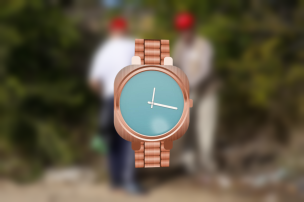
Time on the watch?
12:17
